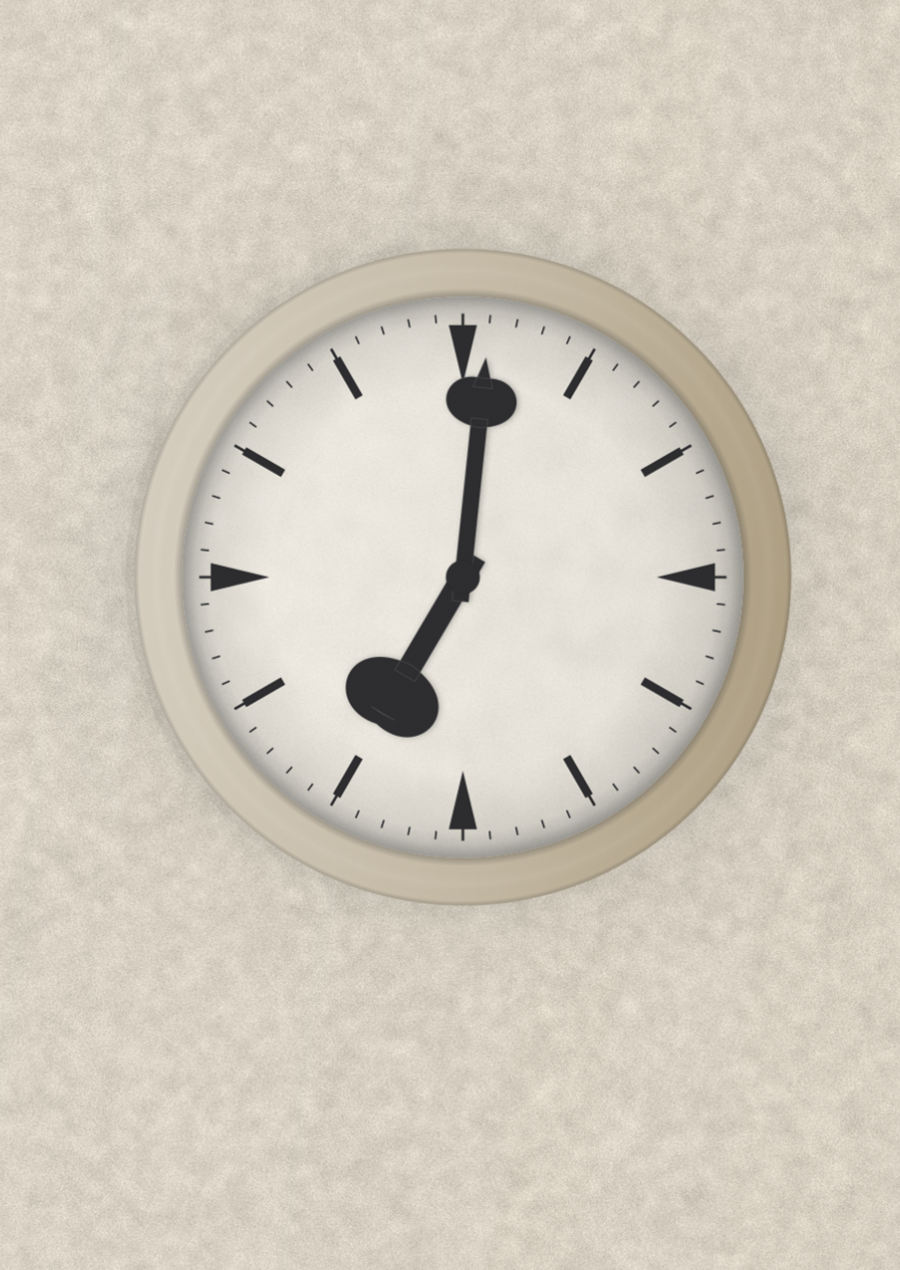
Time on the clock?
7:01
